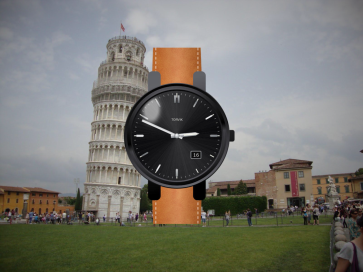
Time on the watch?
2:49
